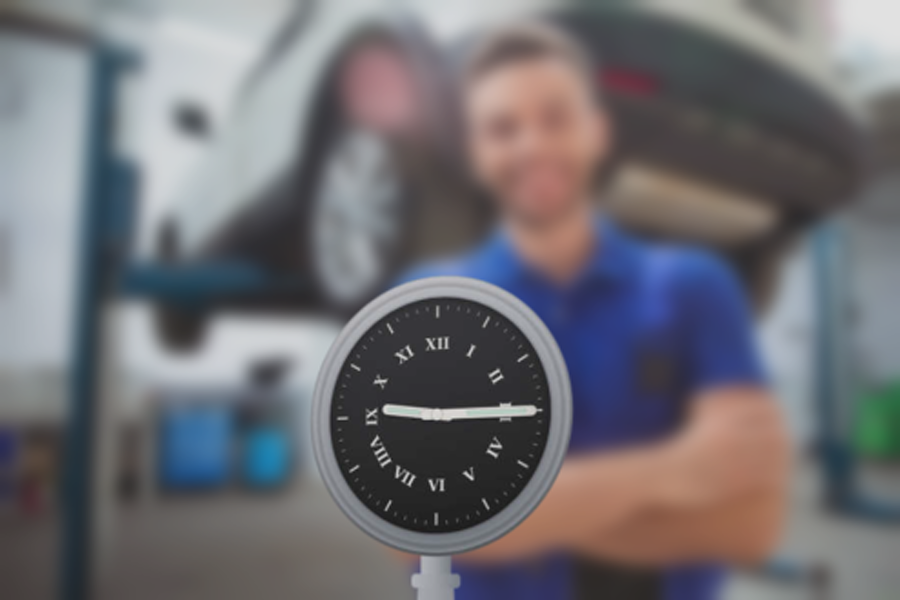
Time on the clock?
9:15
